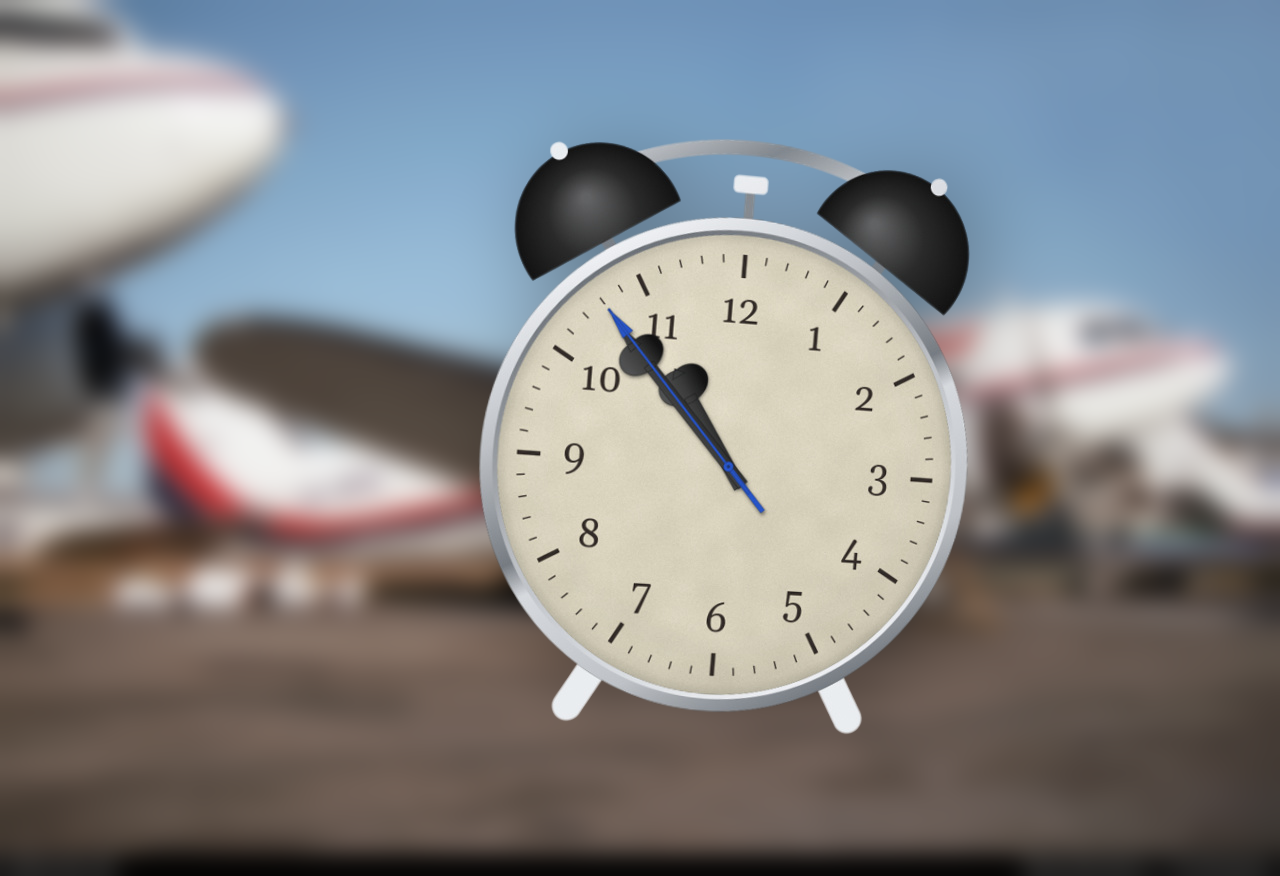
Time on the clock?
10:52:53
